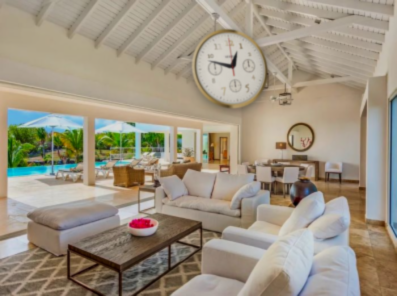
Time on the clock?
12:48
